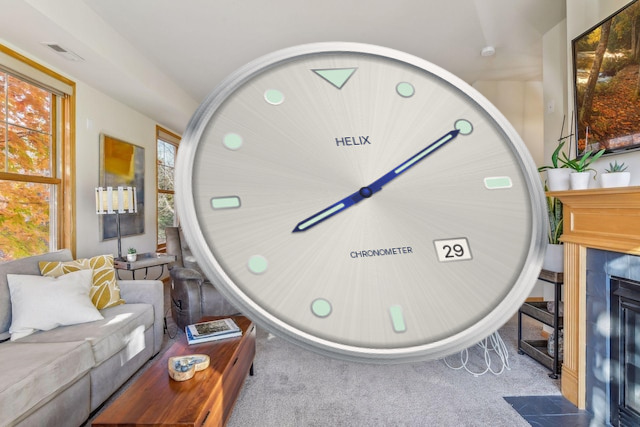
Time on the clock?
8:10
